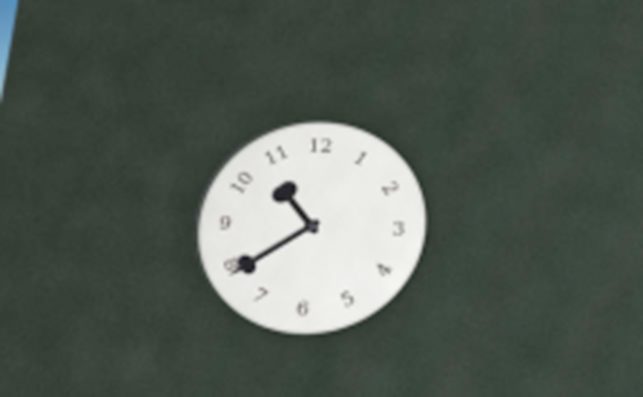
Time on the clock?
10:39
